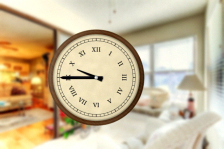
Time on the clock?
9:45
